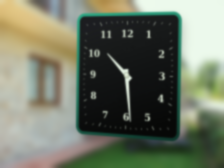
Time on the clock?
10:29
